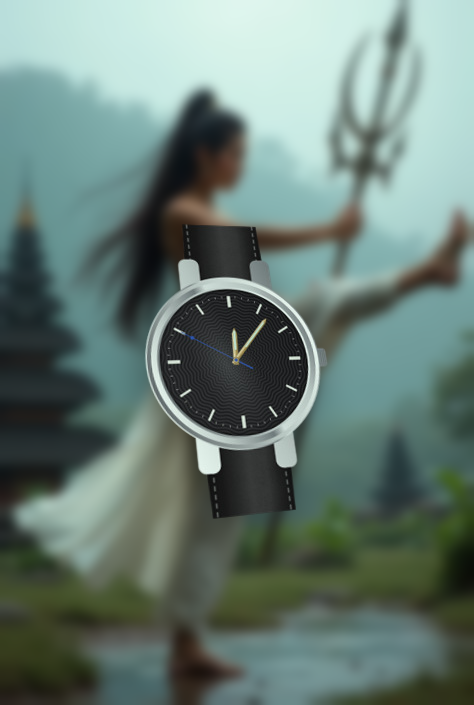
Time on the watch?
12:06:50
